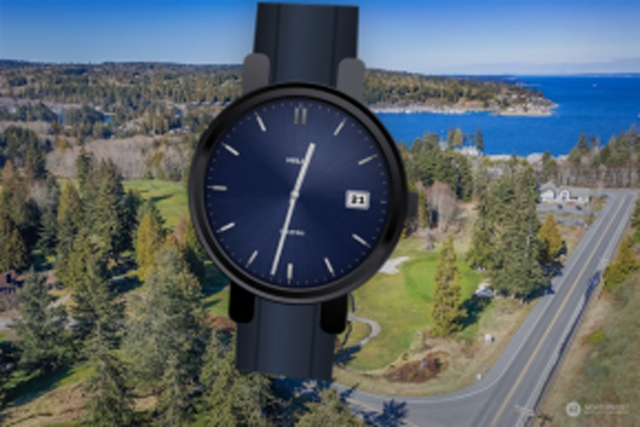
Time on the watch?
12:32
